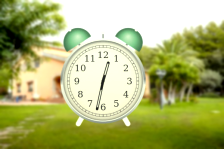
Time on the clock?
12:32
